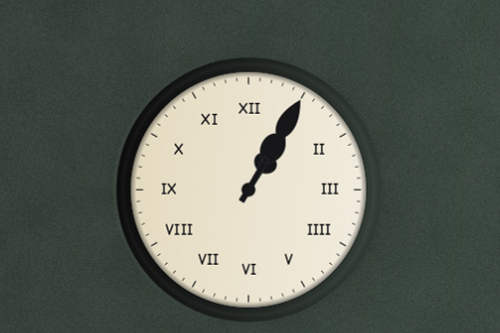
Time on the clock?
1:05
